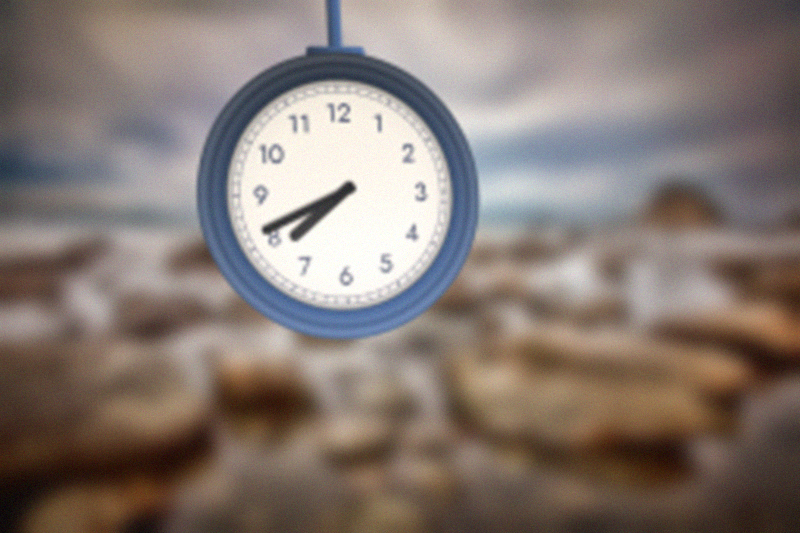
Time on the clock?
7:41
